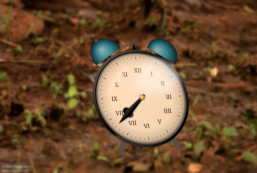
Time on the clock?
7:38
